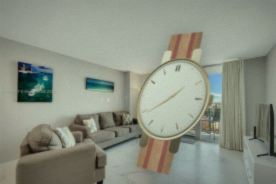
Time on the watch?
1:39
